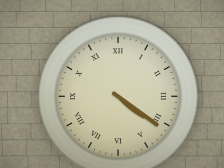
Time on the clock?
4:21
